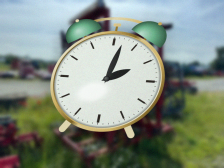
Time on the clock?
2:02
